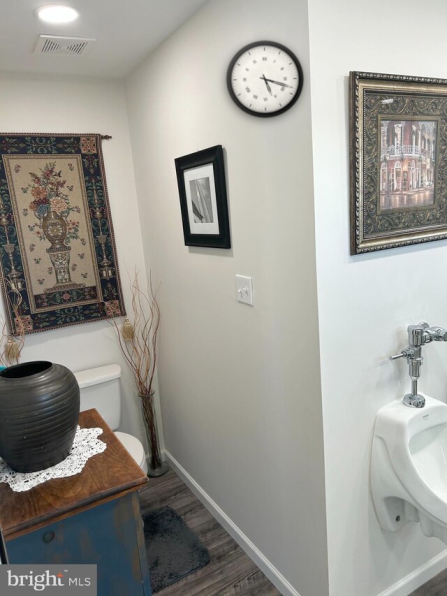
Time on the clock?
5:18
